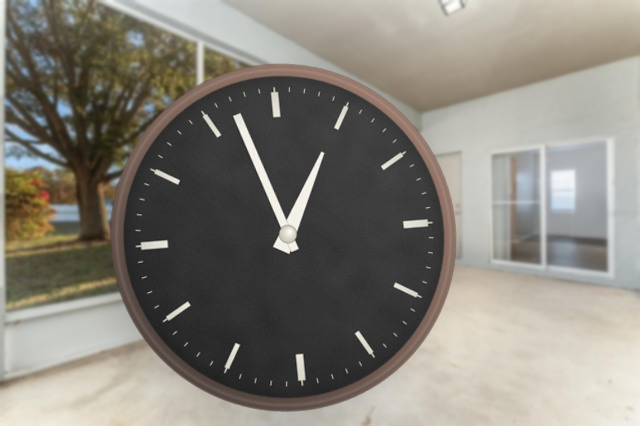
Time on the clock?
12:57
